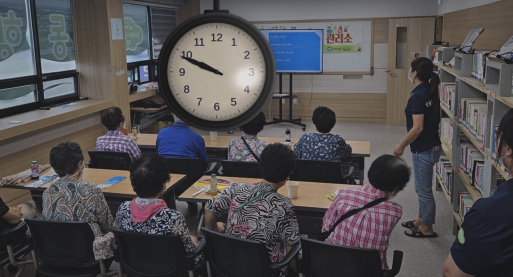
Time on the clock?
9:49
